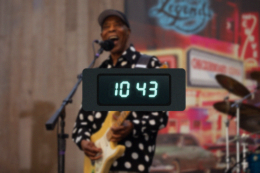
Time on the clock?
10:43
